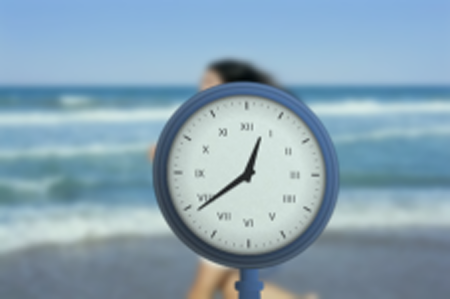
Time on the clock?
12:39
